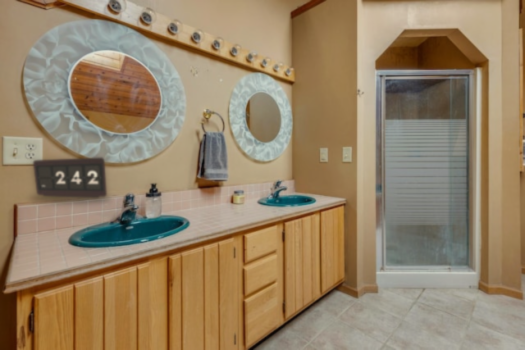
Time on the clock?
2:42
